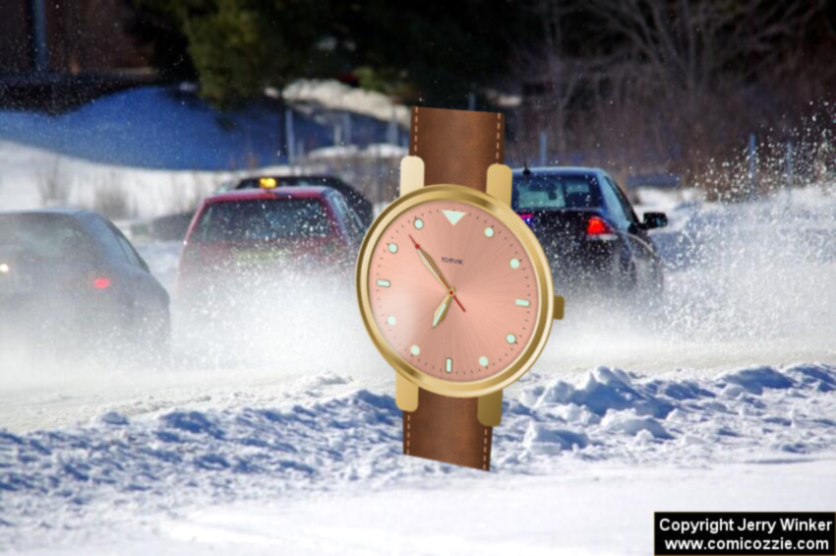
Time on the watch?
6:52:53
